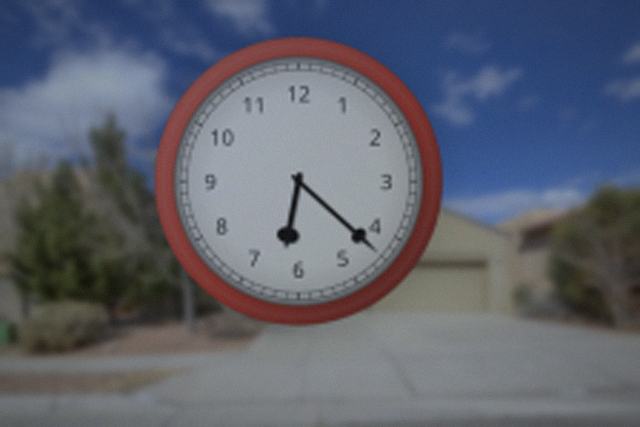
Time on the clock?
6:22
